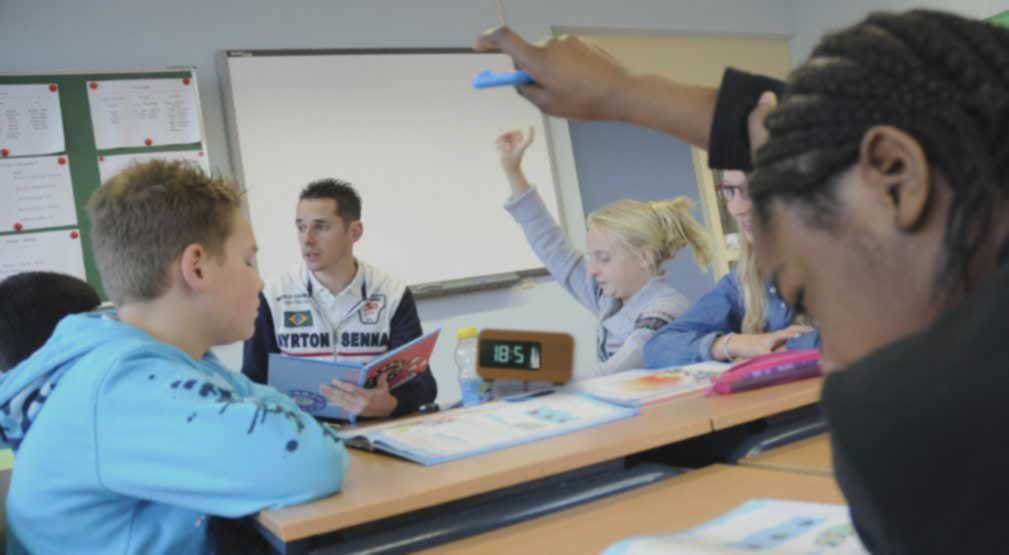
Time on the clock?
18:51
